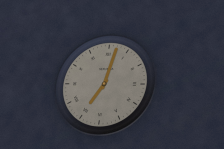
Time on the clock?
7:02
